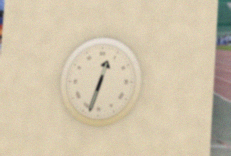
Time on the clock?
12:33
